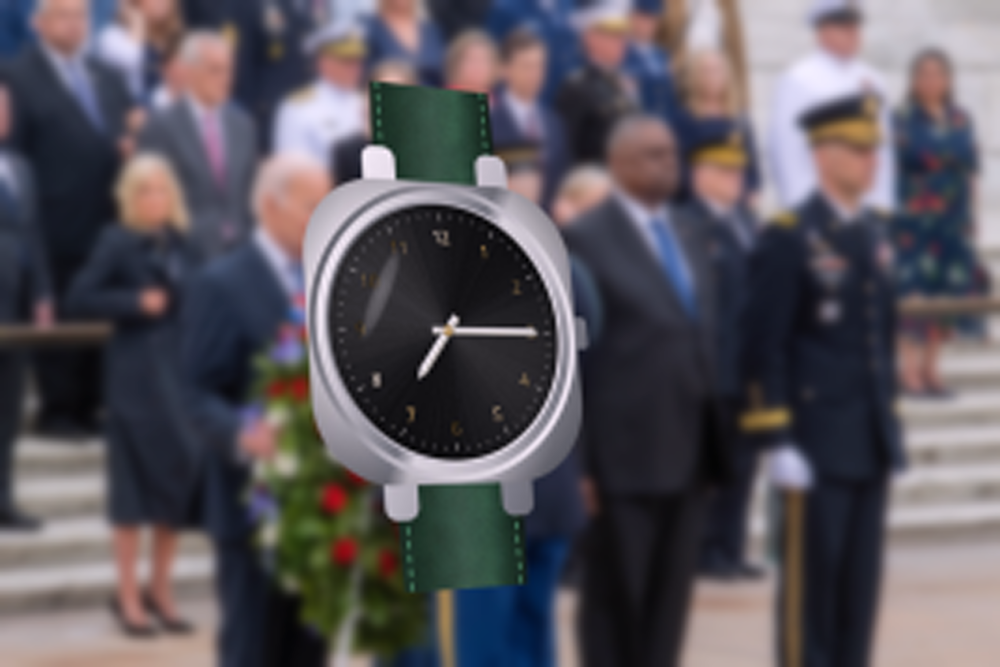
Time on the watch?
7:15
